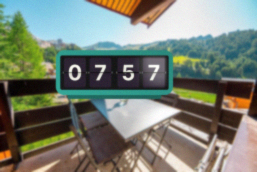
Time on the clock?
7:57
